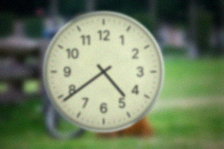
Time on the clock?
4:39
